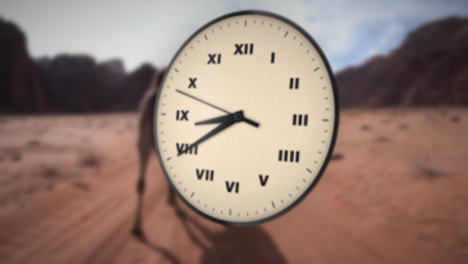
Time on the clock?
8:39:48
